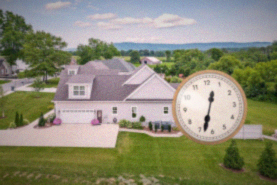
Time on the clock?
12:33
